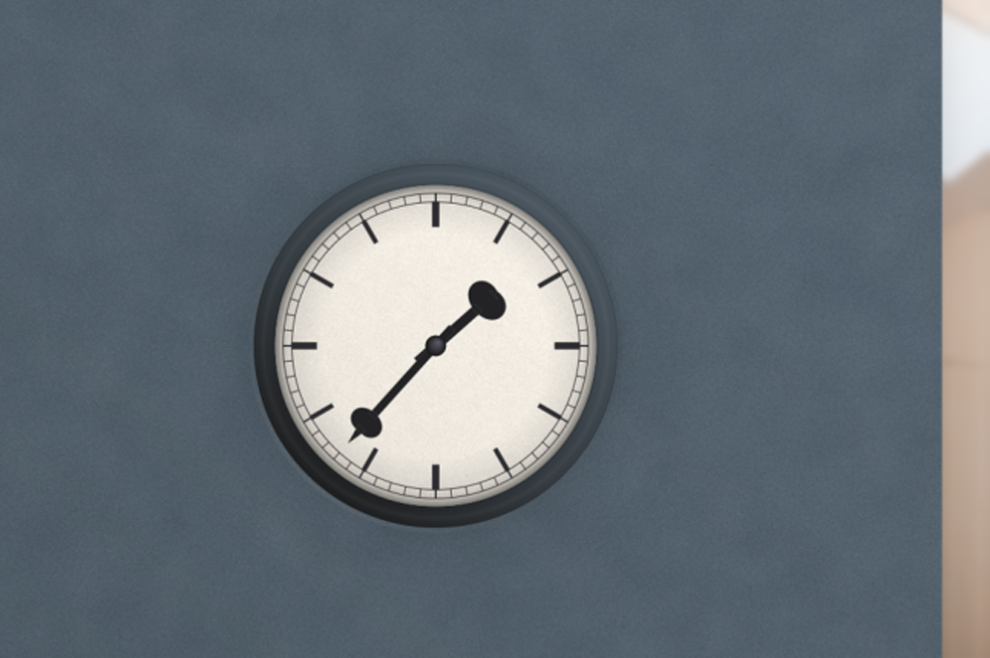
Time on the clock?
1:37
